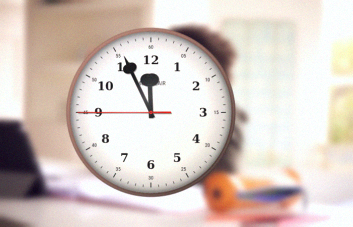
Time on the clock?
11:55:45
